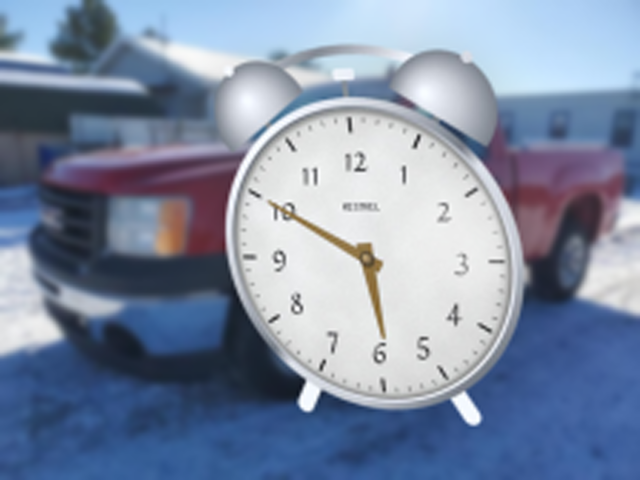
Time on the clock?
5:50
